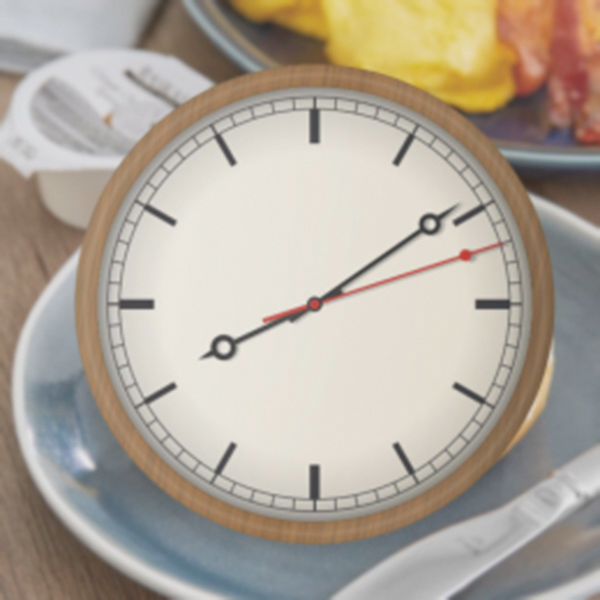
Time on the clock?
8:09:12
